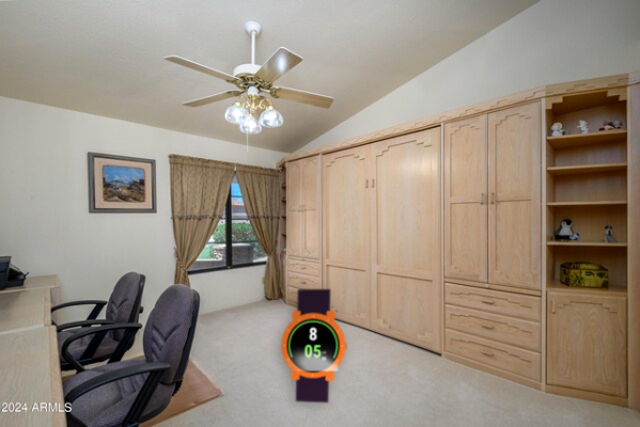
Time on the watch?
8:05
